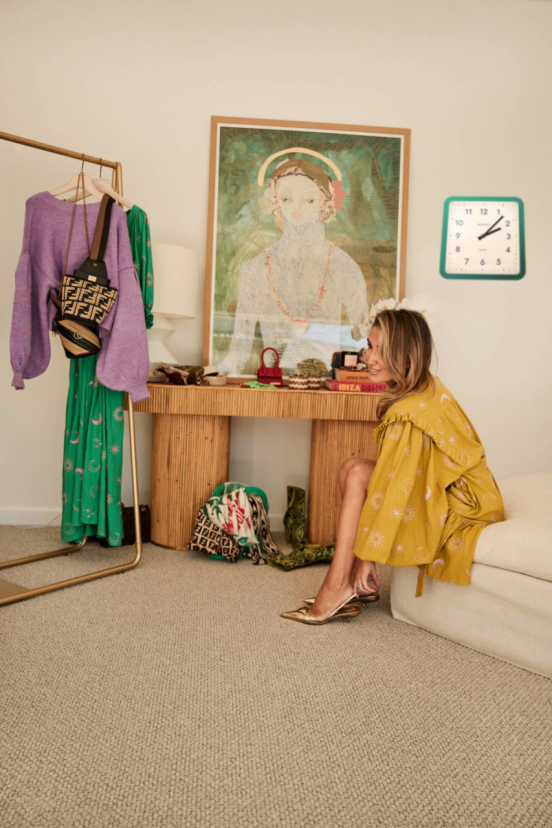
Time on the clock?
2:07
